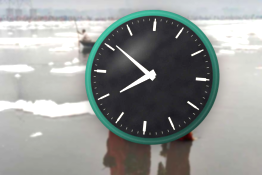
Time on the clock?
7:51
